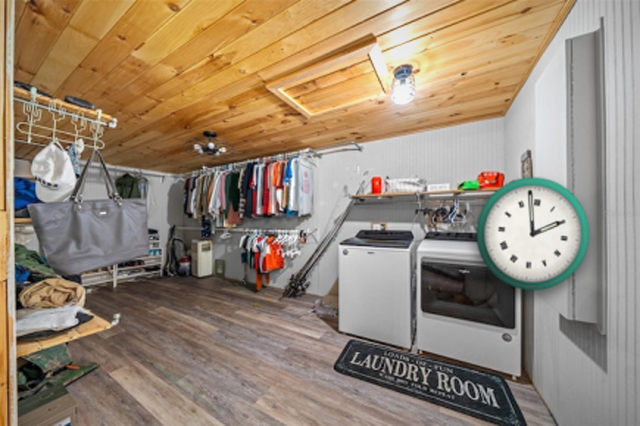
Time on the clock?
1:58
